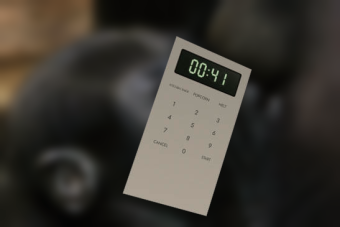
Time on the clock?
0:41
